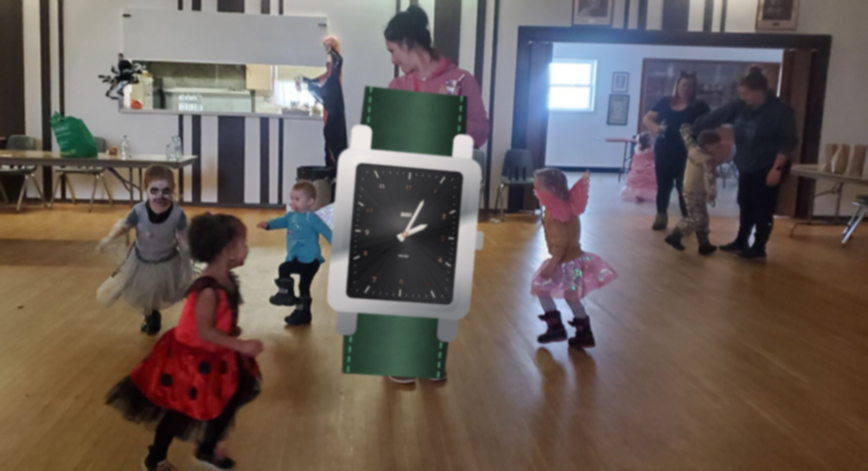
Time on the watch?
2:04
